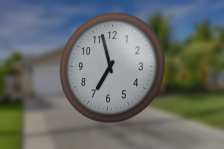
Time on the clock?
6:57
